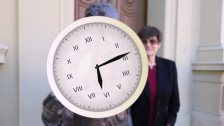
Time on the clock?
6:14
